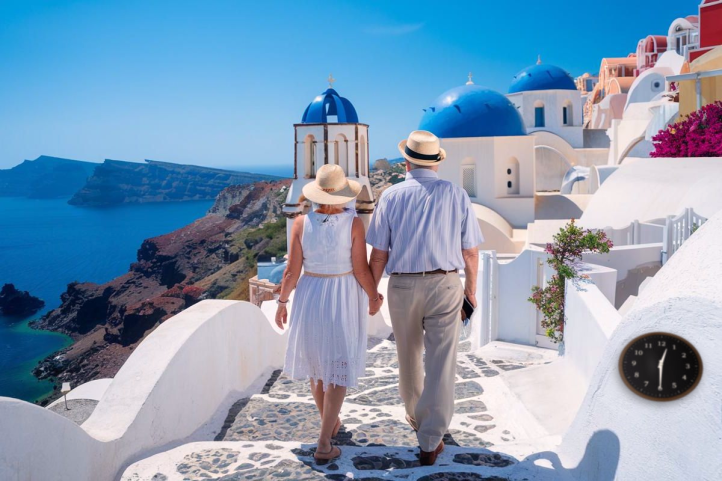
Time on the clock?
12:30
